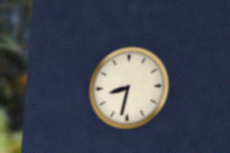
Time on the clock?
8:32
